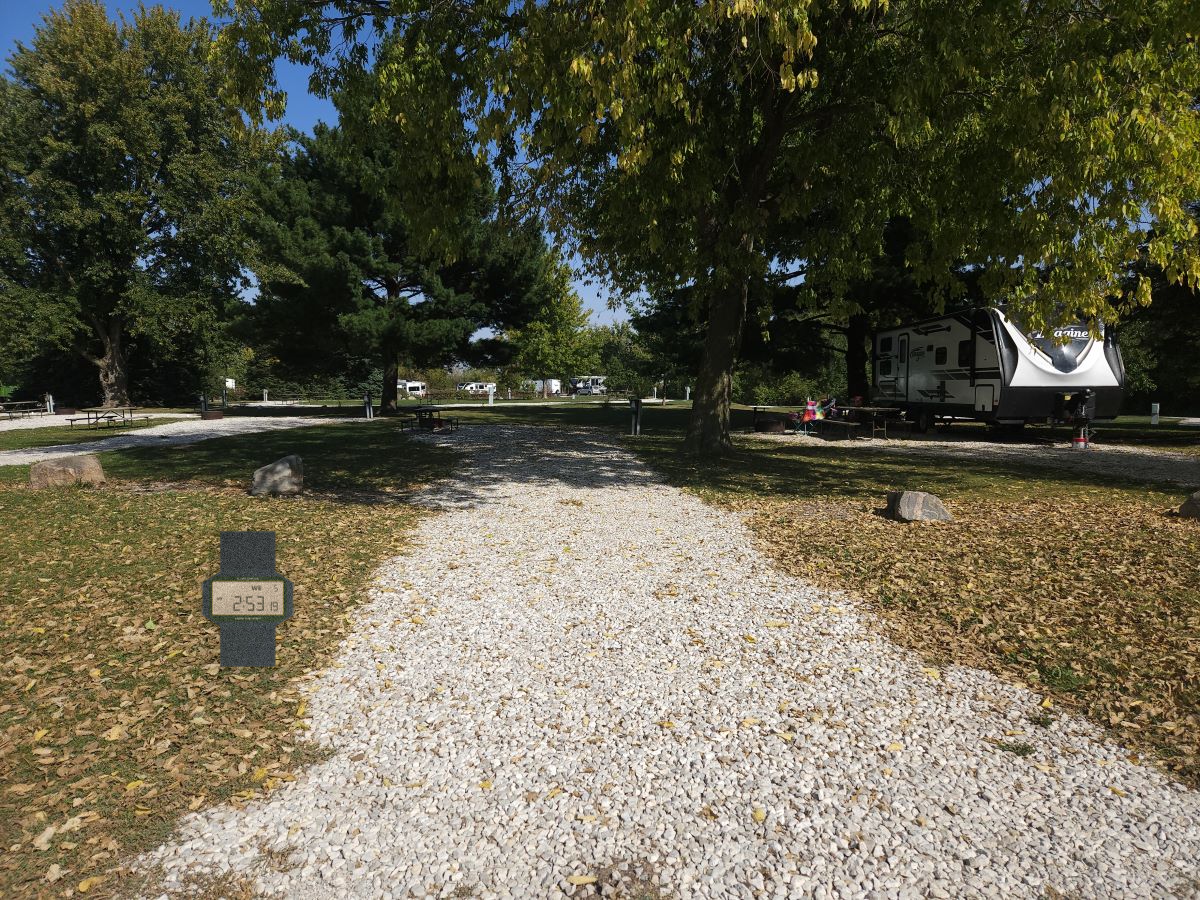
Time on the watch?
2:53:19
